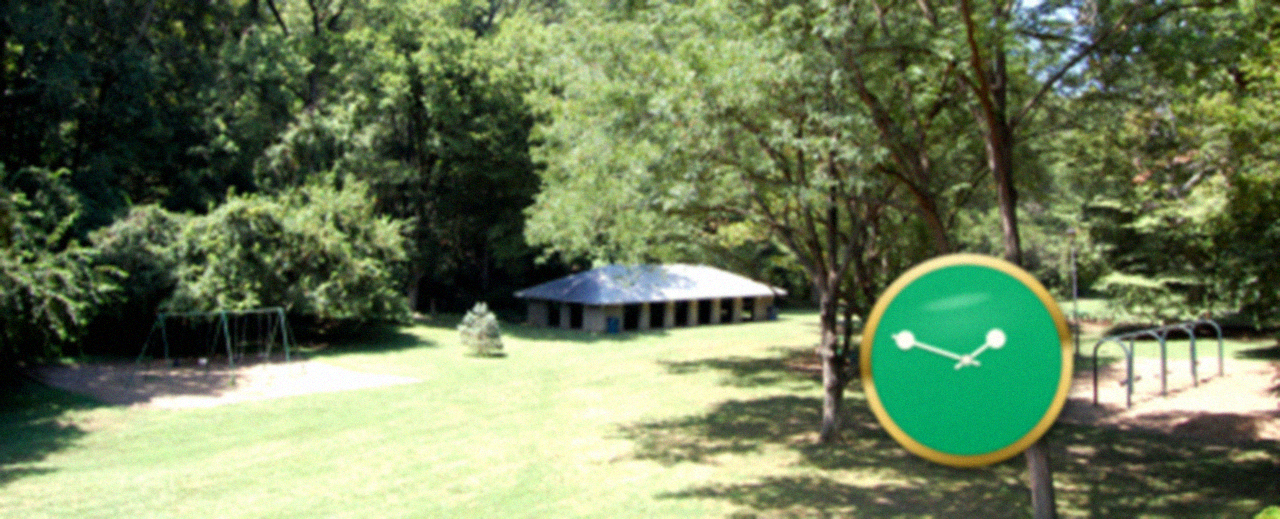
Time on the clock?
1:48
